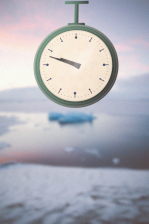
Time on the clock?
9:48
